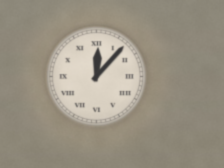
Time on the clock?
12:07
